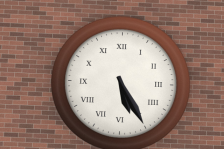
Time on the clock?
5:25
